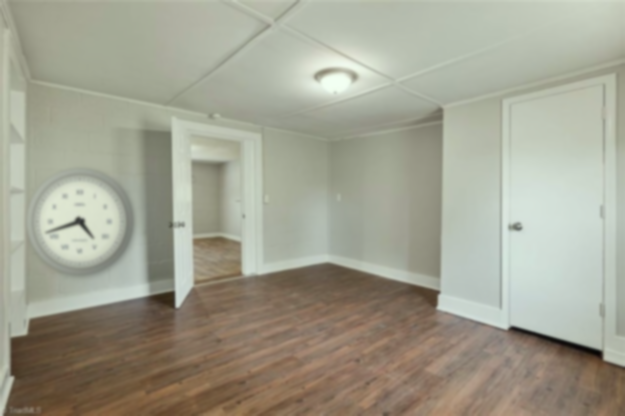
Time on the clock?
4:42
